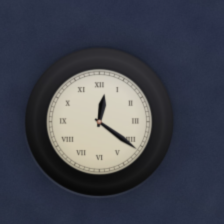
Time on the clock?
12:21
